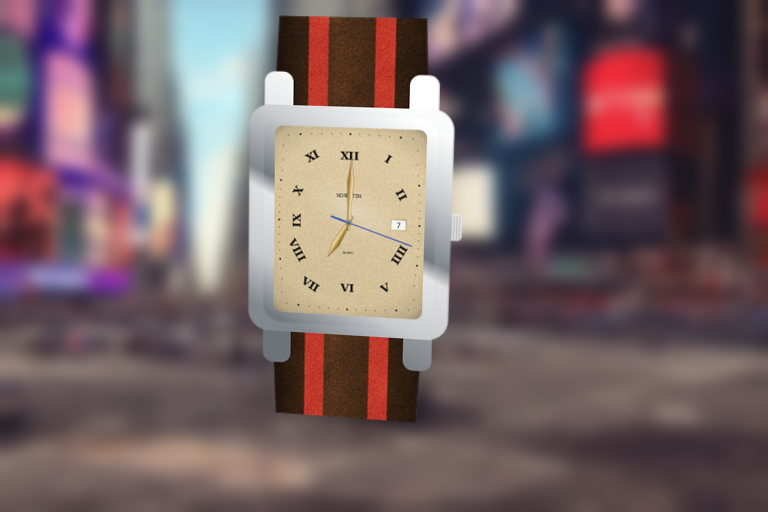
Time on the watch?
7:00:18
